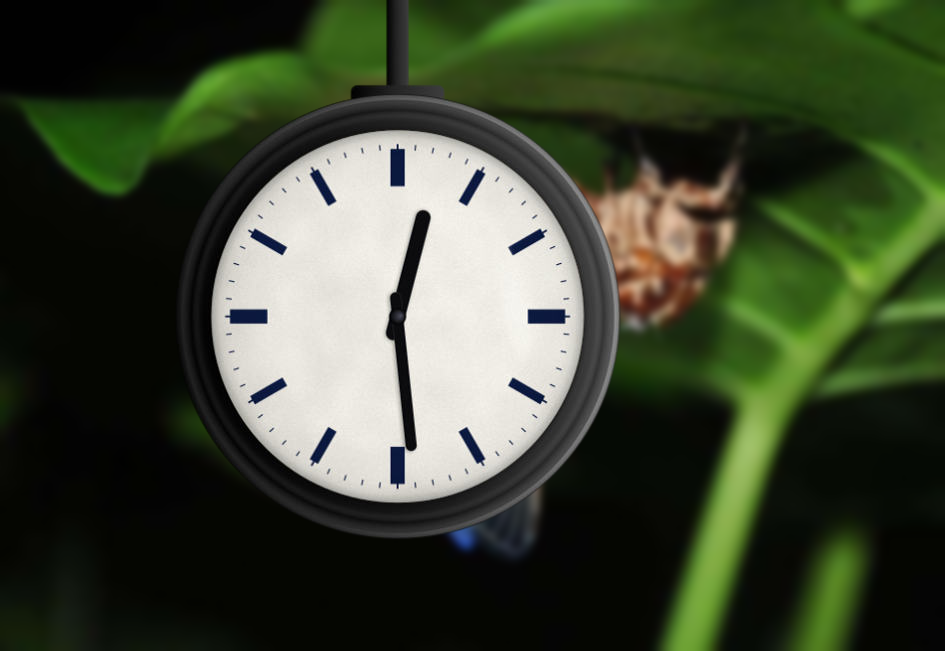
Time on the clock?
12:29
